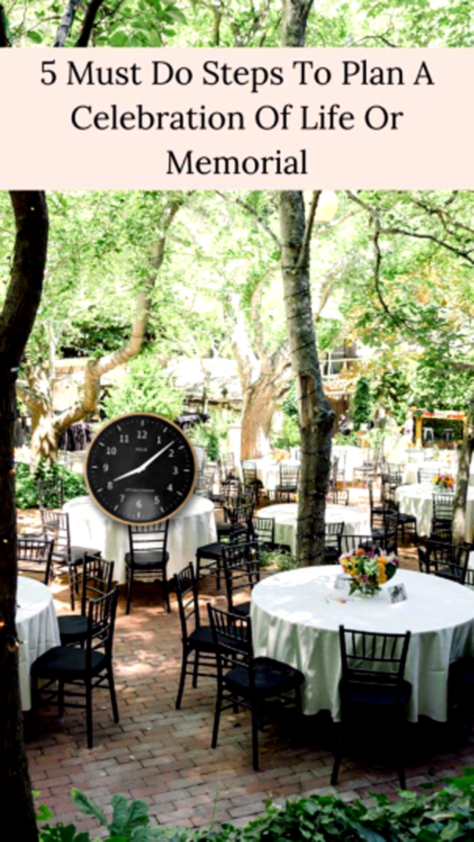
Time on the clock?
8:08
